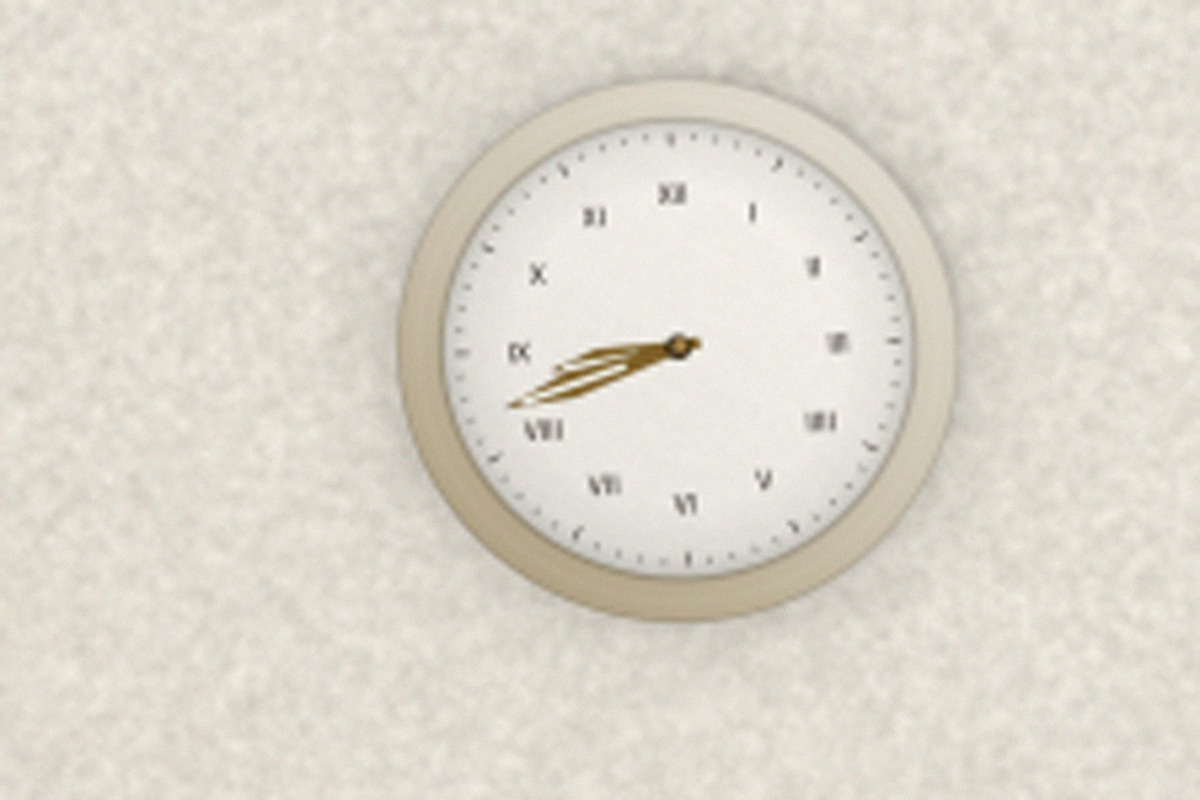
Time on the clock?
8:42
